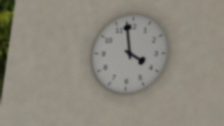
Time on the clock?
3:58
